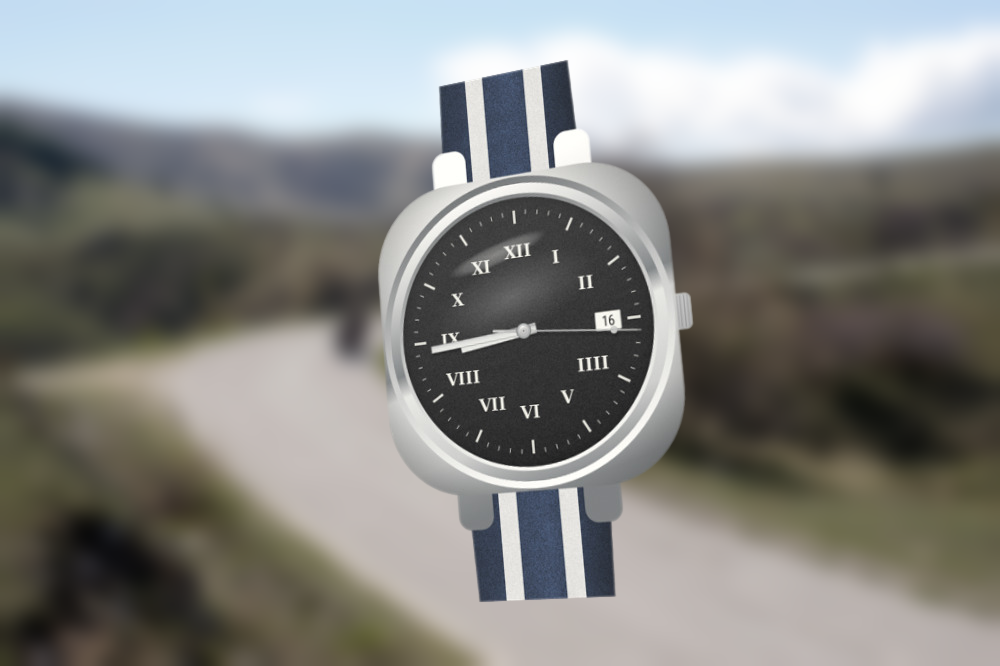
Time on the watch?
8:44:16
